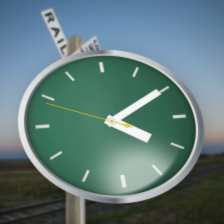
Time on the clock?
4:09:49
